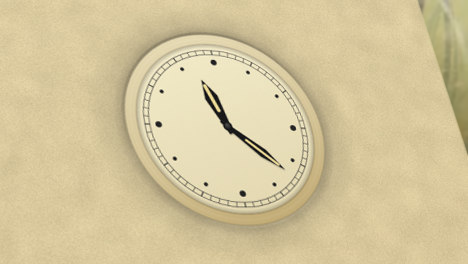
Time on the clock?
11:22
